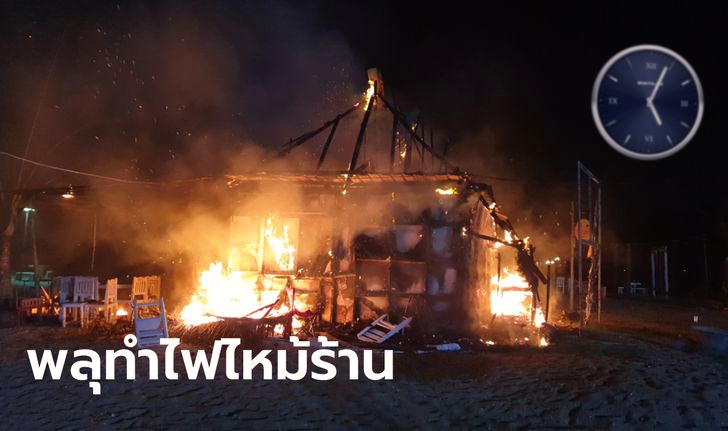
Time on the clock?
5:04
